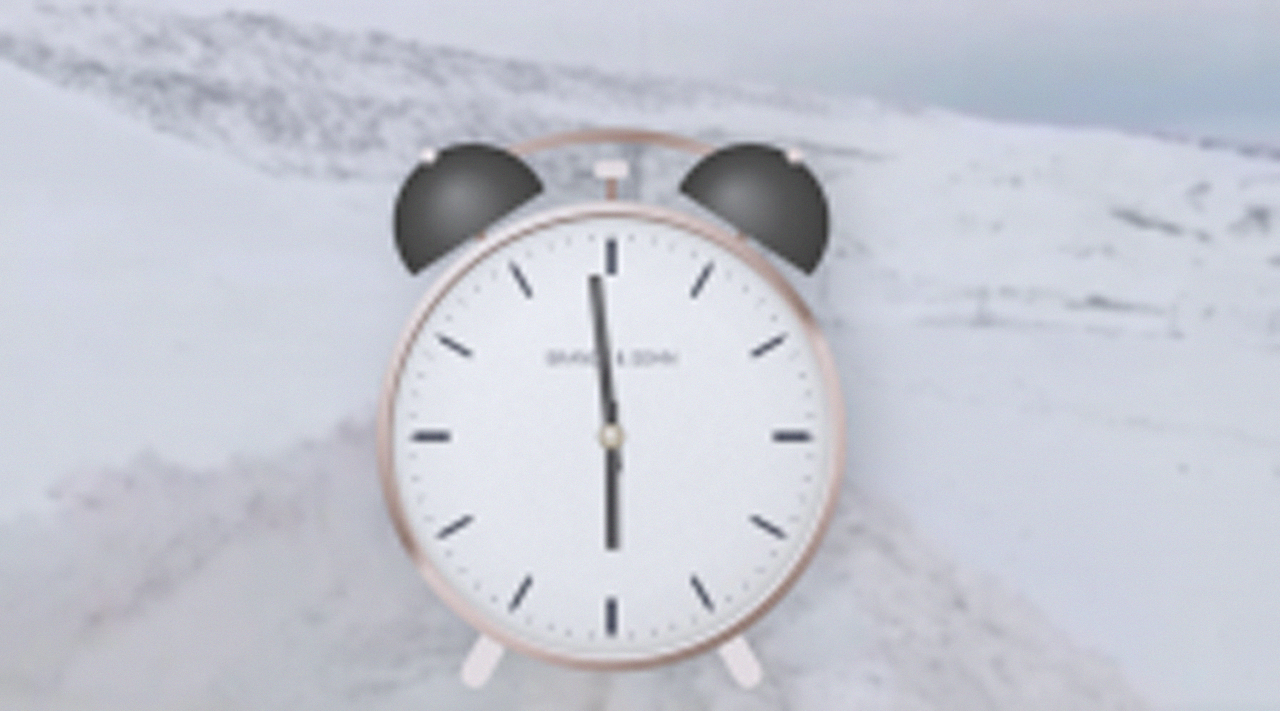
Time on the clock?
5:59
